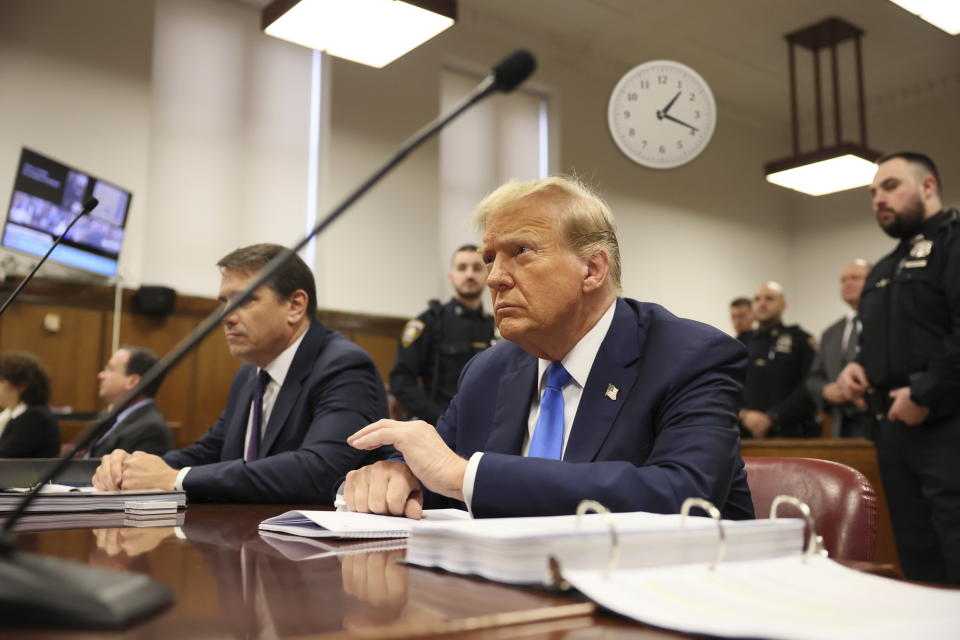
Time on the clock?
1:19
